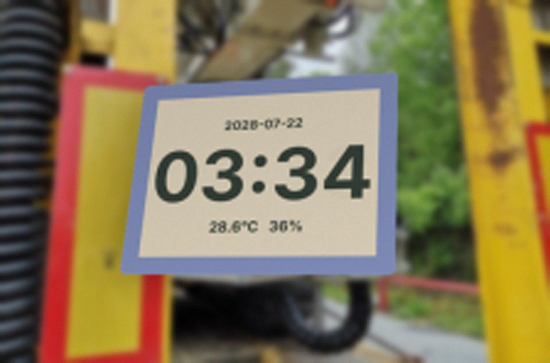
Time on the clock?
3:34
